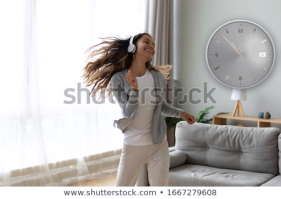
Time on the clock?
10:53
